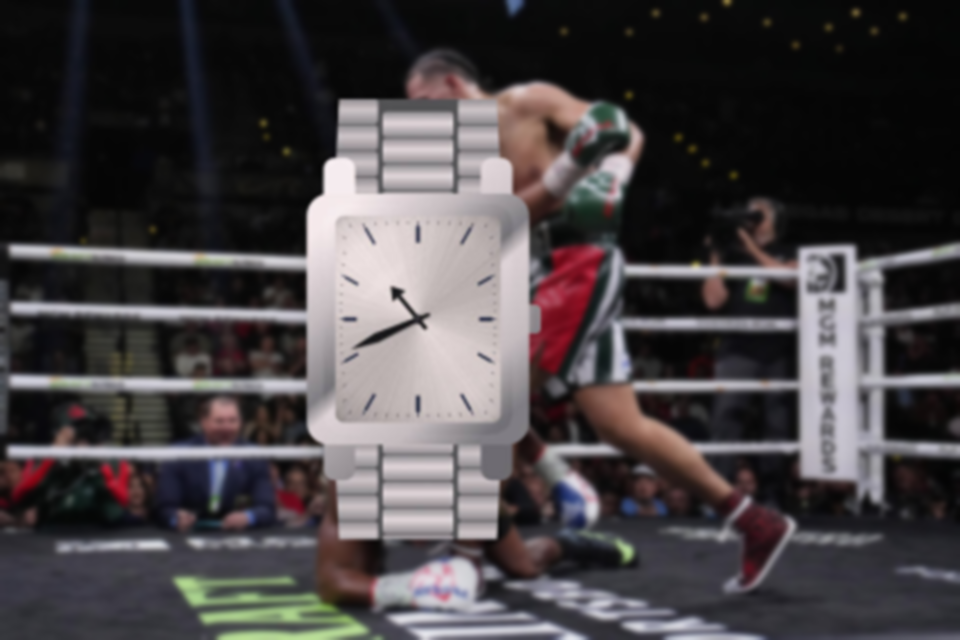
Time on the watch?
10:41
